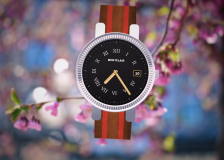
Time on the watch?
7:24
